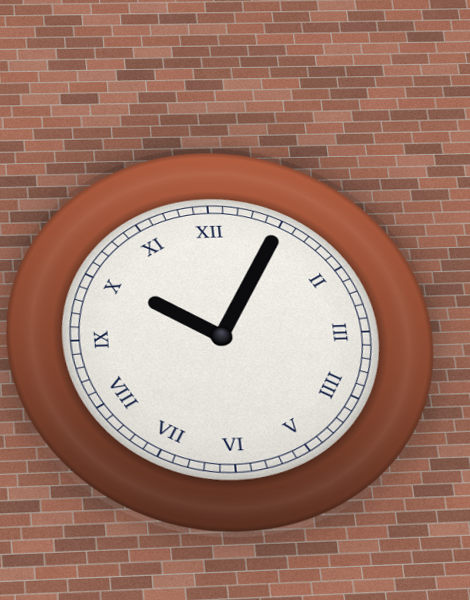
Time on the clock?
10:05
